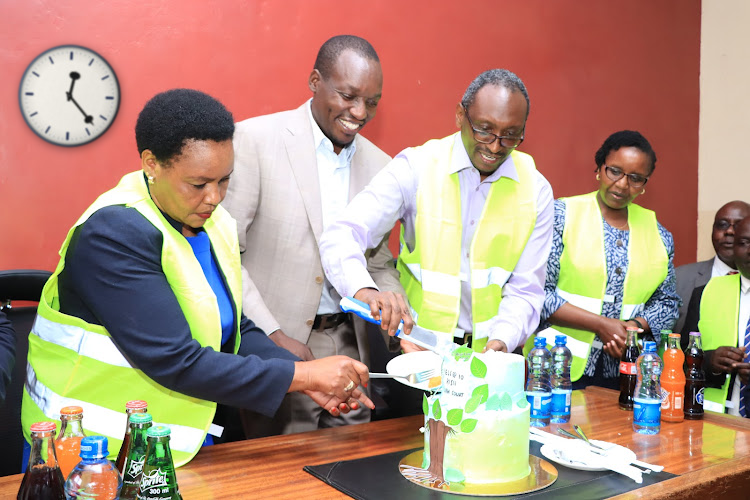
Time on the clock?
12:23
